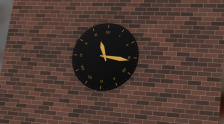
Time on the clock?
11:16
